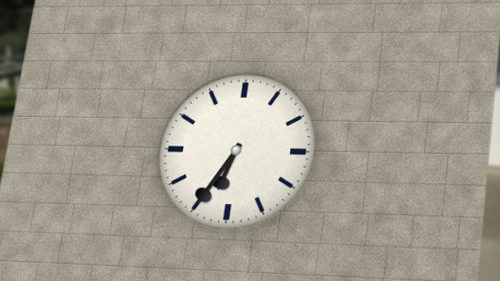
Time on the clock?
6:35
